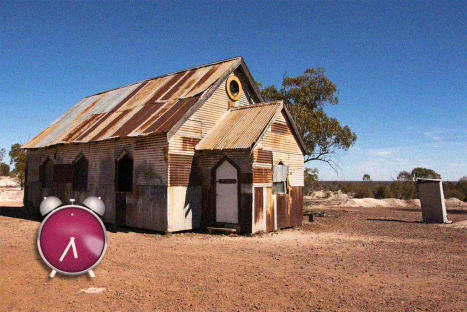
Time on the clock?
5:35
